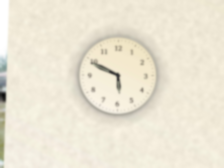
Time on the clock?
5:49
